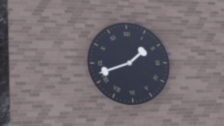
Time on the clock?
1:42
